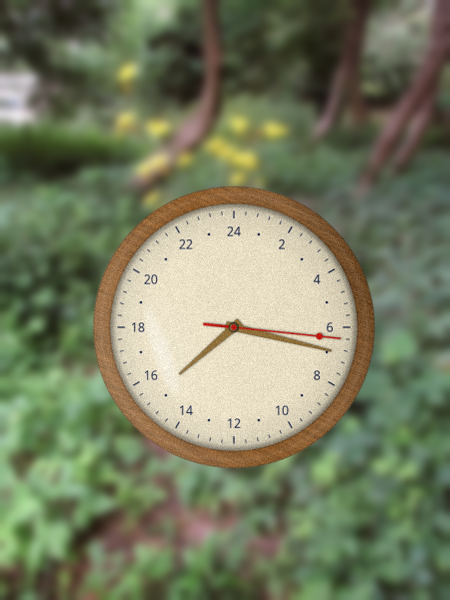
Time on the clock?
15:17:16
